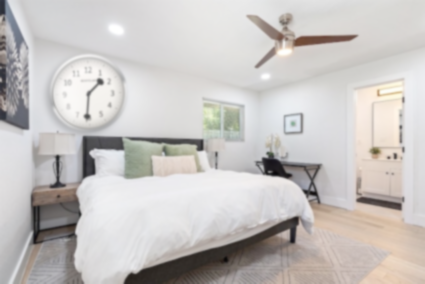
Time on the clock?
1:31
